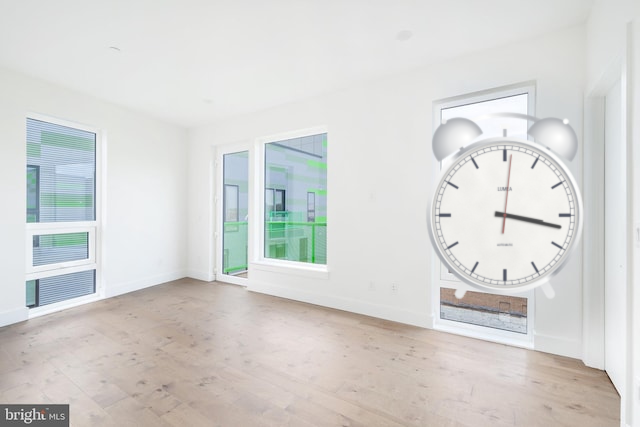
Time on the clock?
3:17:01
